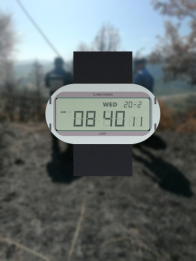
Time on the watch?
8:40:11
